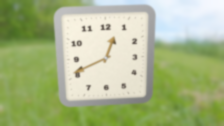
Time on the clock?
12:41
